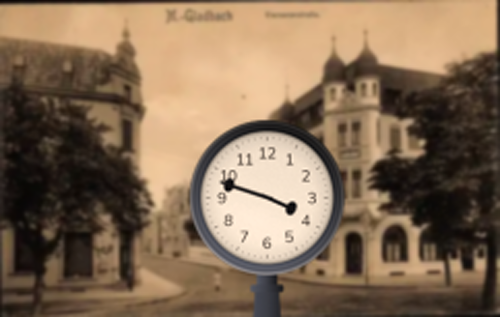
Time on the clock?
3:48
